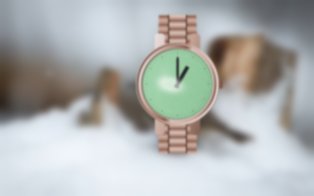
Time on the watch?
1:00
